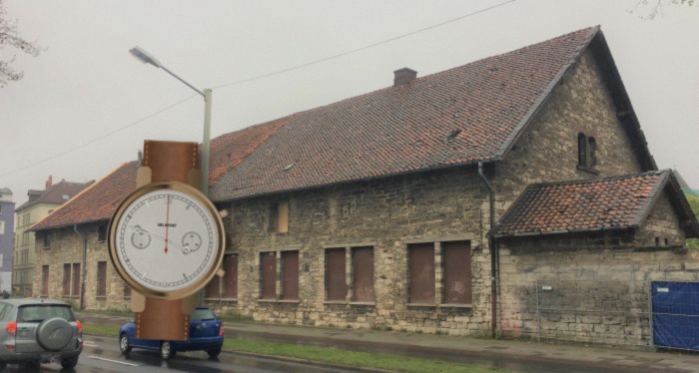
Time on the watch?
3:48
